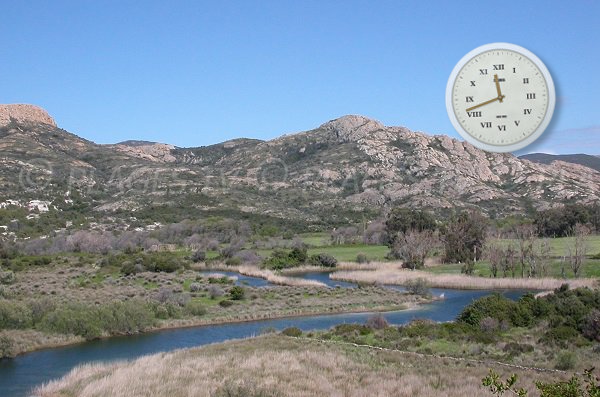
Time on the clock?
11:42
